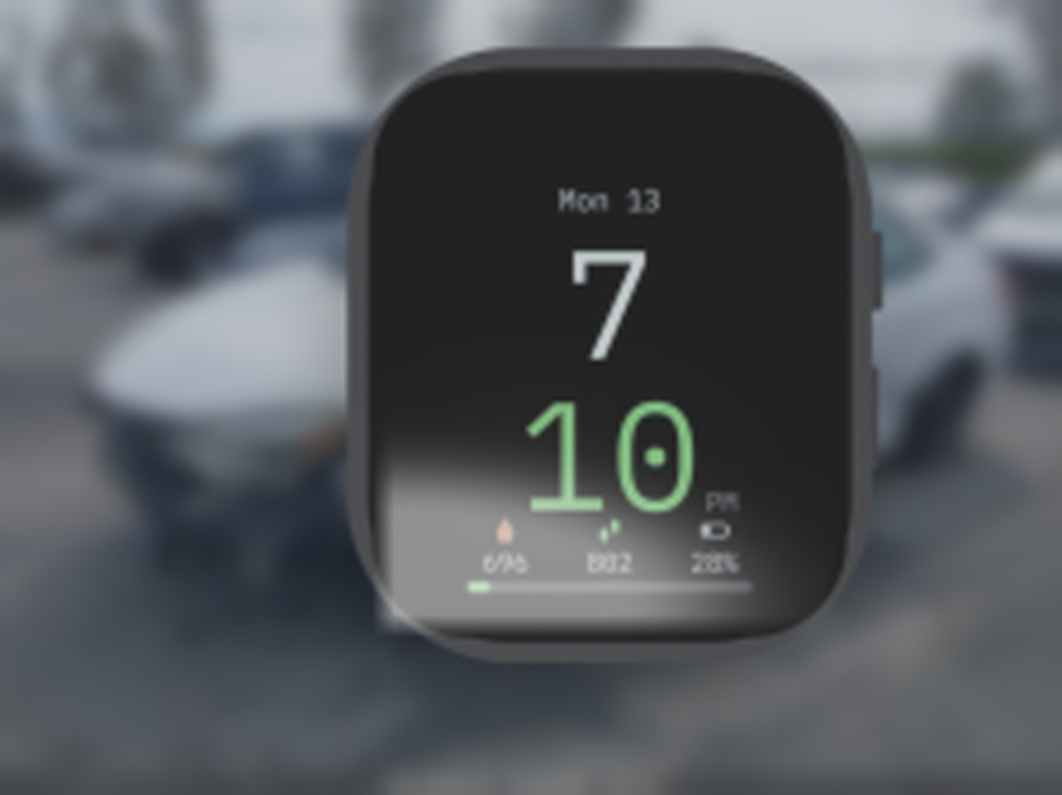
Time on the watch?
7:10
